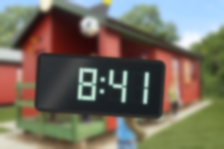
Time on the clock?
8:41
